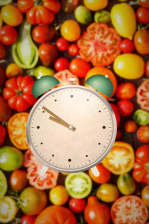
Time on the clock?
9:51
